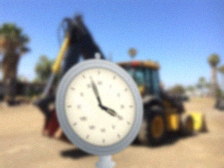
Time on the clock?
3:57
